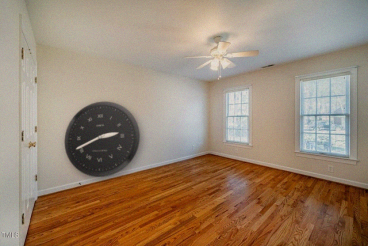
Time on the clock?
2:41
